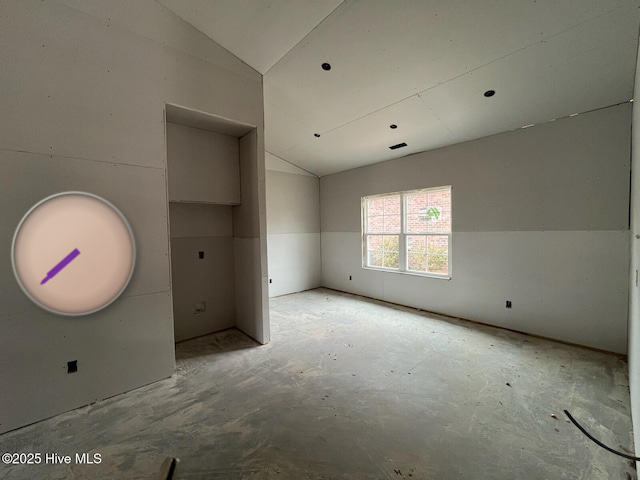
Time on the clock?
7:38
